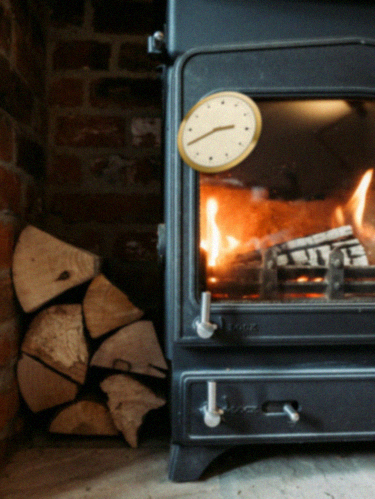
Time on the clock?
2:40
